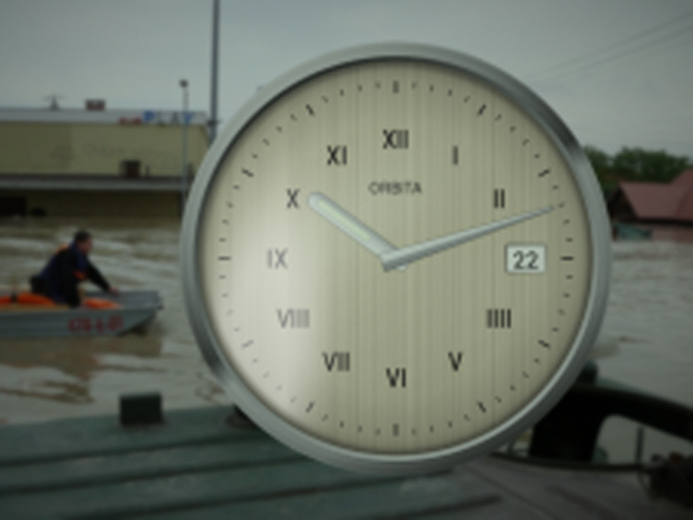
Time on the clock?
10:12
